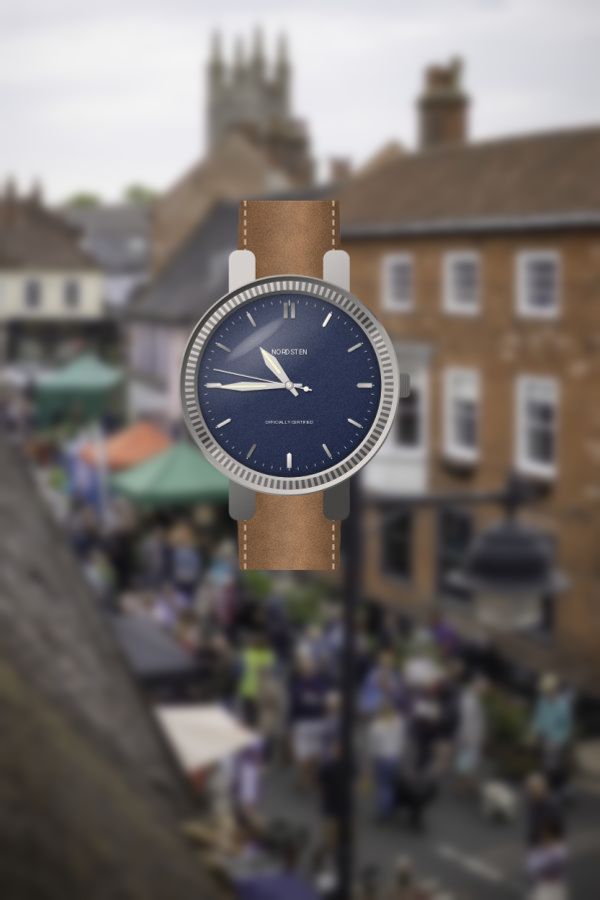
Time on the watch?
10:44:47
